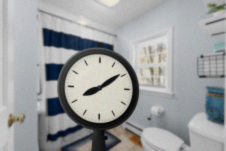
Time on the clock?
8:09
